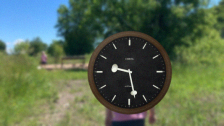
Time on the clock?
9:28
